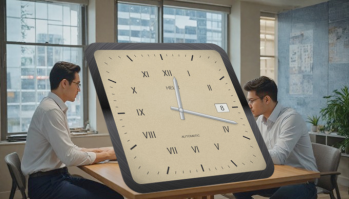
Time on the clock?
12:18
